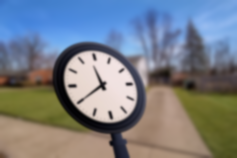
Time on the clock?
11:40
